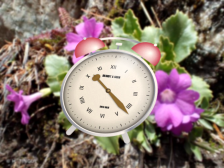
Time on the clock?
10:22
